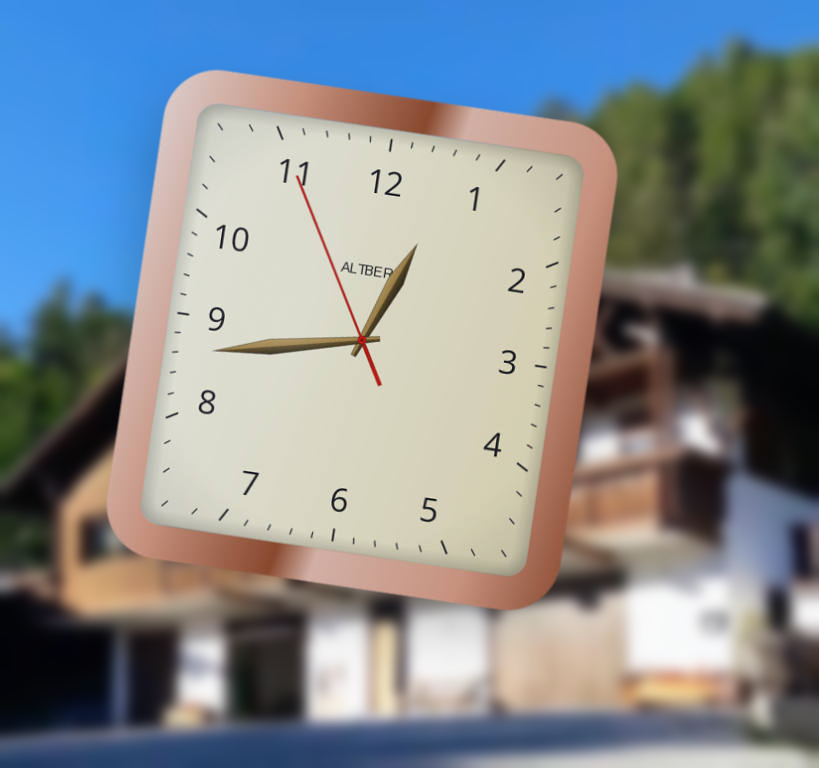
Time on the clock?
12:42:55
